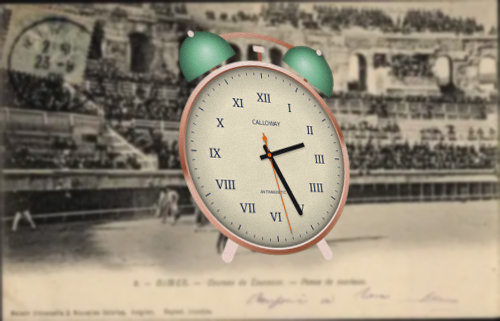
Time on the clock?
2:25:28
